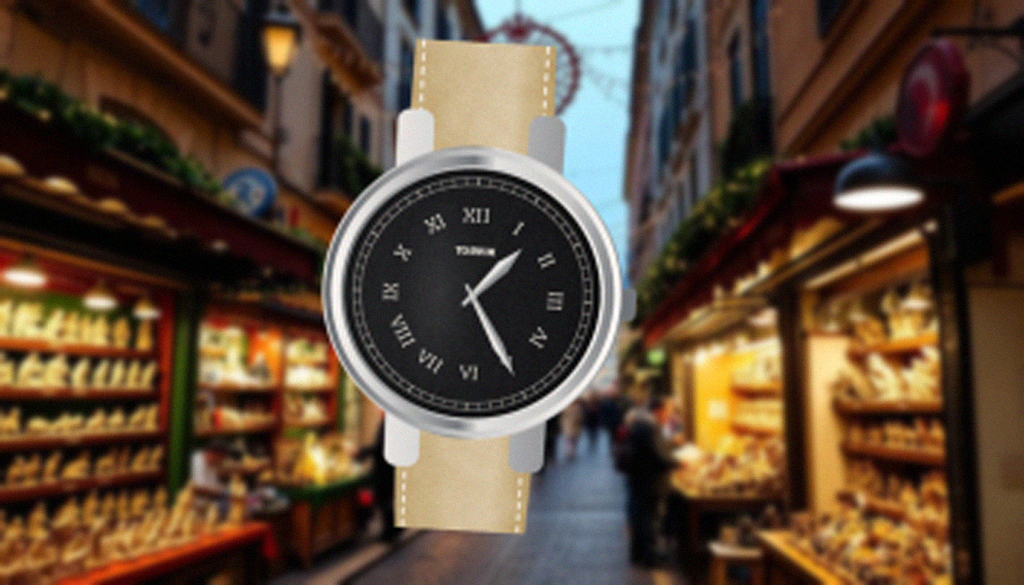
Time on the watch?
1:25
